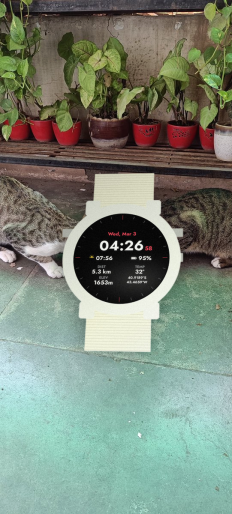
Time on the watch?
4:26
